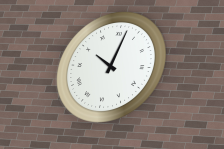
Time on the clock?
10:02
